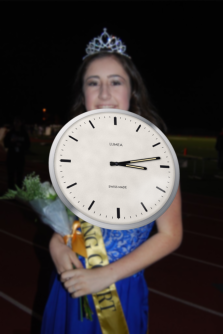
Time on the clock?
3:13
